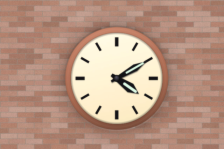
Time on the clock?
4:10
